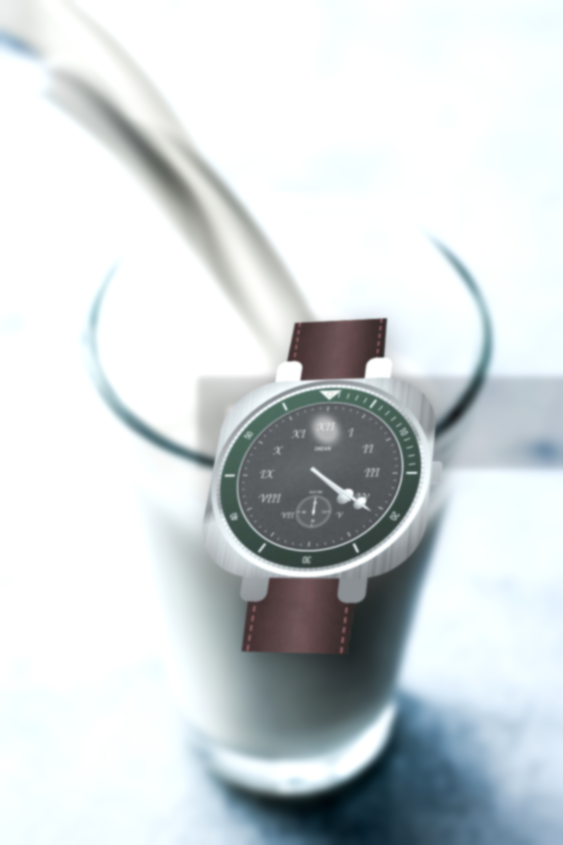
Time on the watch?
4:21
